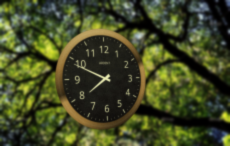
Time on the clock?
7:49
